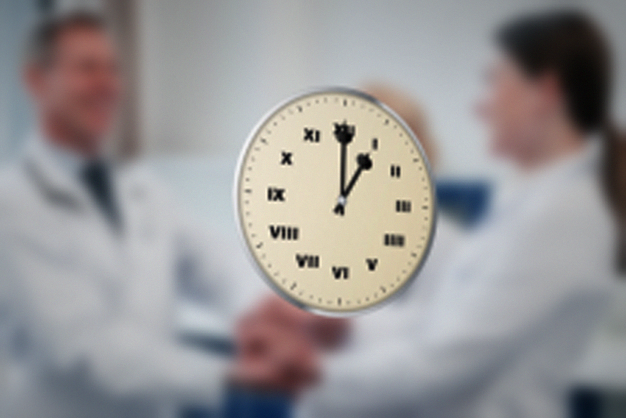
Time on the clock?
1:00
